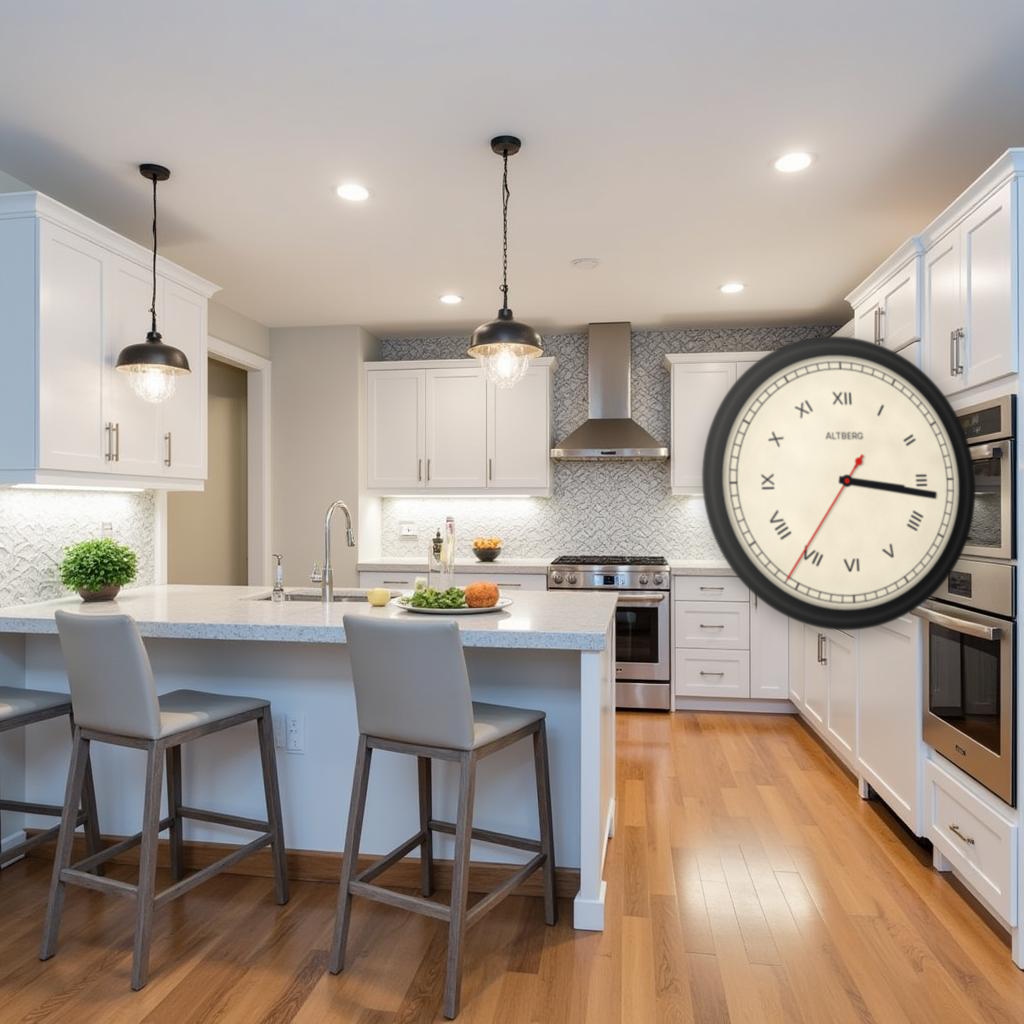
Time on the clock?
3:16:36
